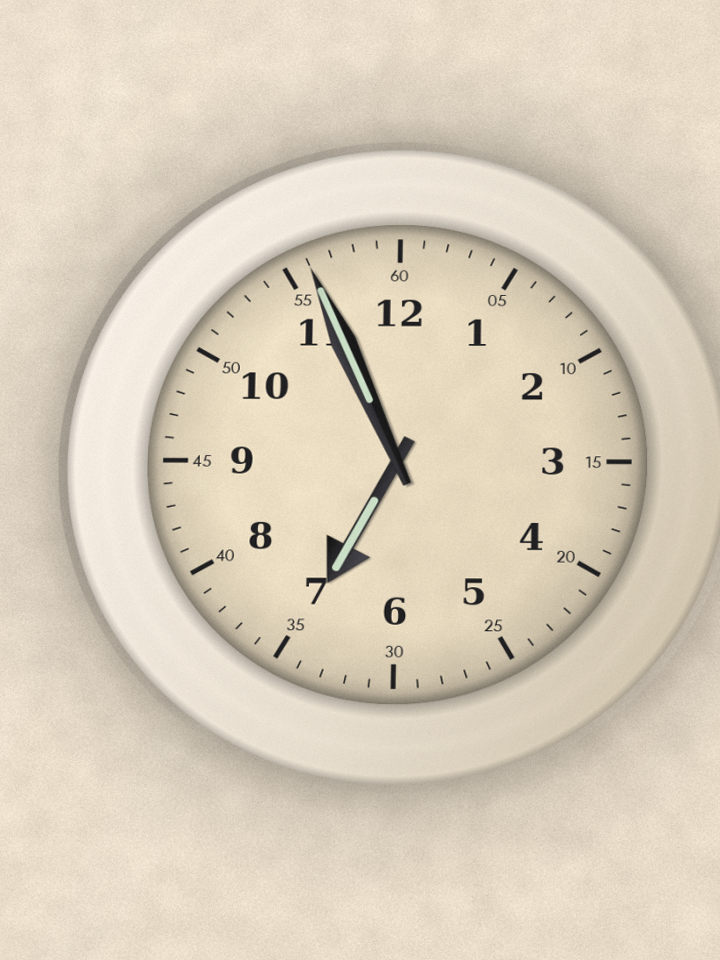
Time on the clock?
6:56
